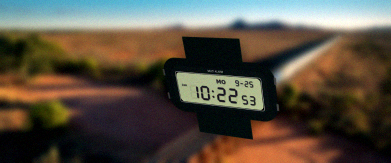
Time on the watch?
10:22:53
